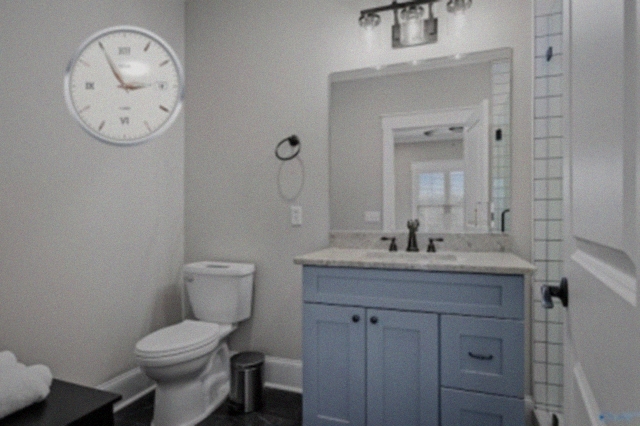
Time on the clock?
2:55
